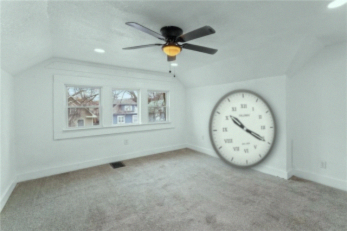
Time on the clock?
10:20
